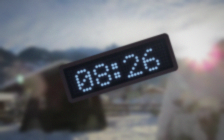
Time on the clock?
8:26
